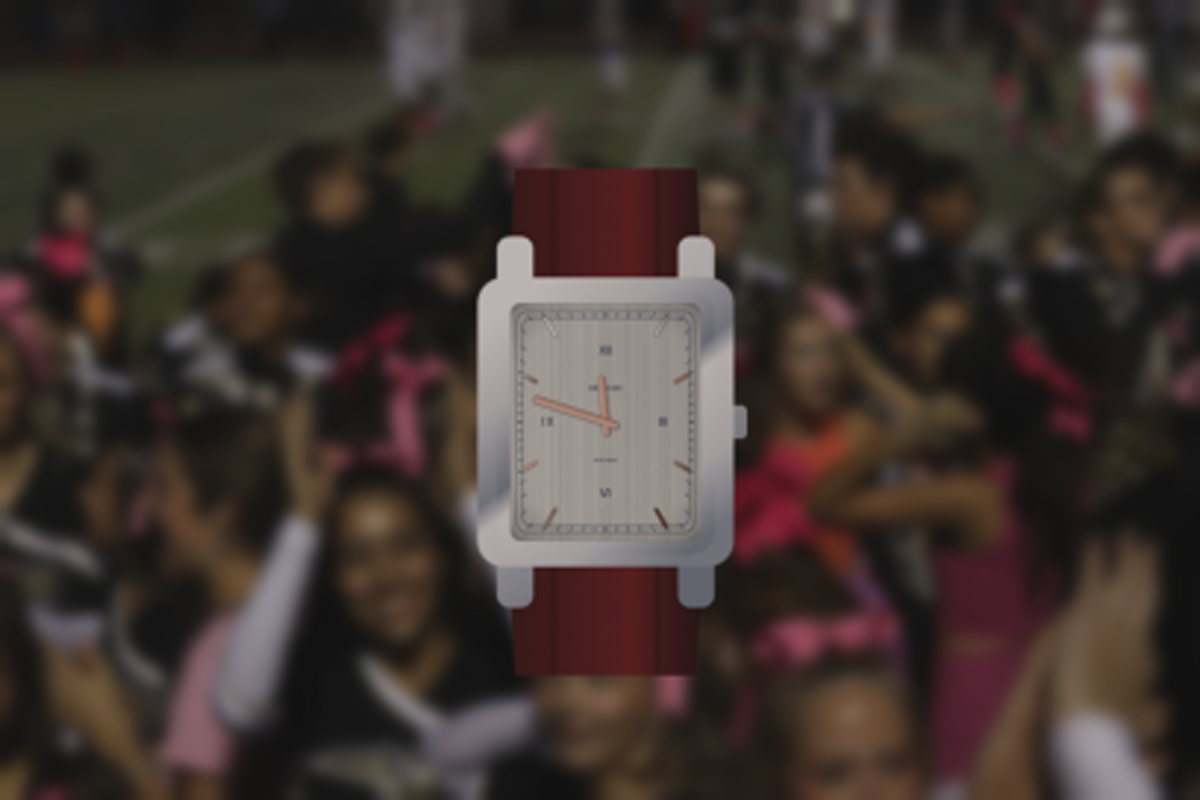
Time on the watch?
11:48
